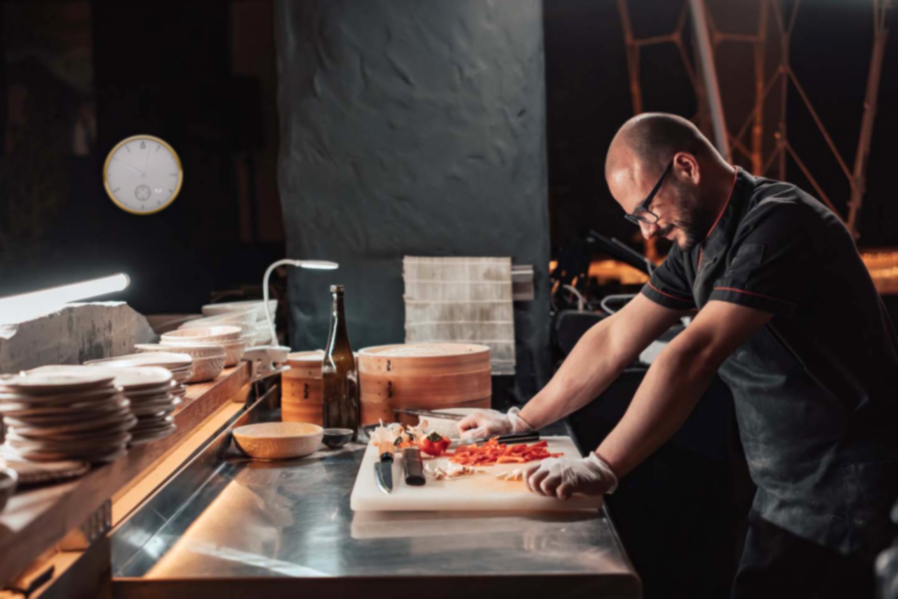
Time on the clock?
10:02
